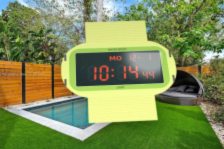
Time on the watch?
10:14:44
